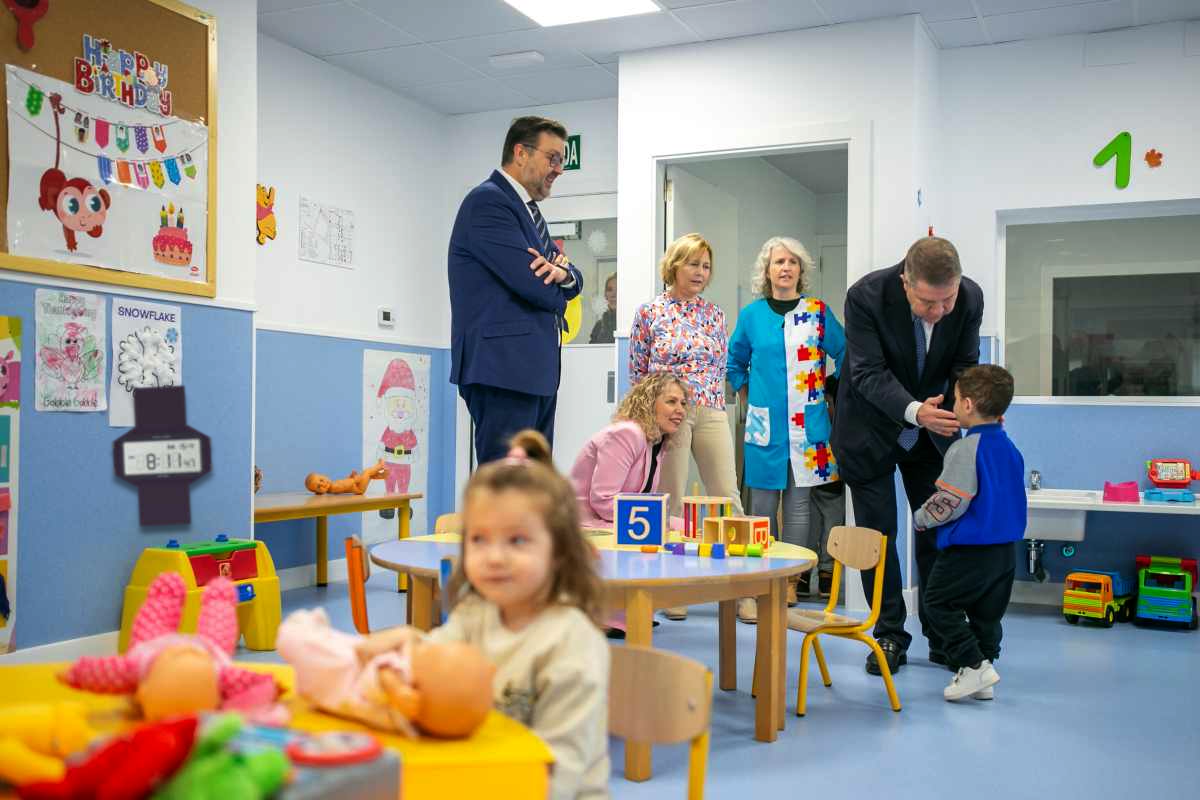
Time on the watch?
8:11
